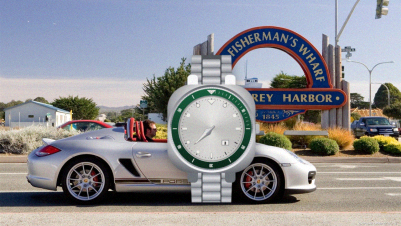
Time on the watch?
7:38
